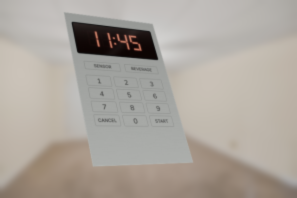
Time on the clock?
11:45
